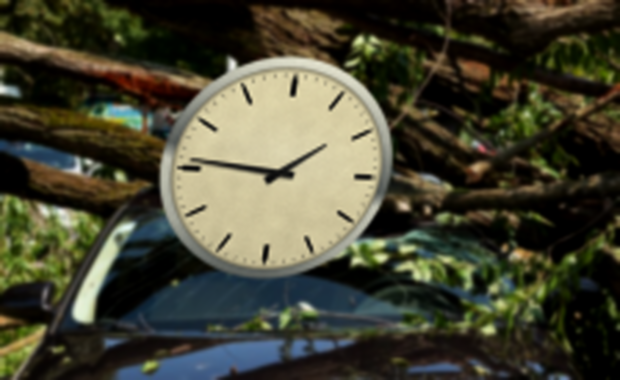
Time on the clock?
1:46
